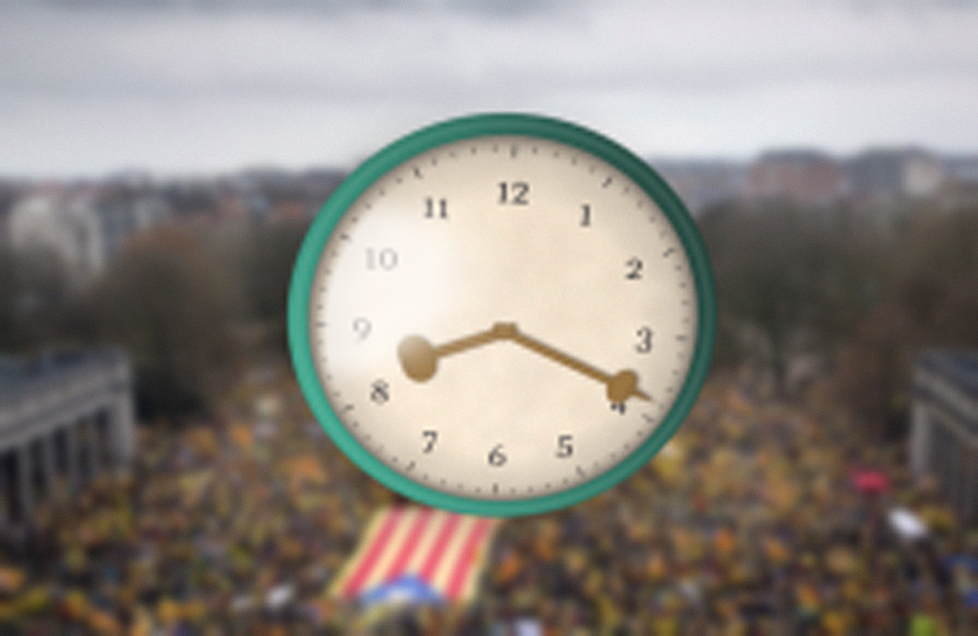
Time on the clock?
8:19
